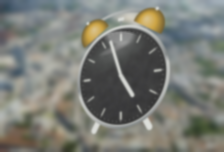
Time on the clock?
4:57
